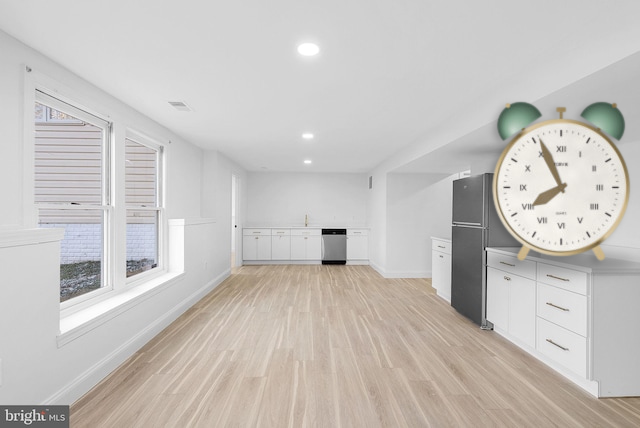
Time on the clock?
7:56
